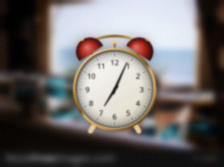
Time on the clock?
7:04
